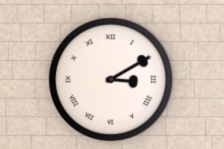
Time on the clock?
3:10
